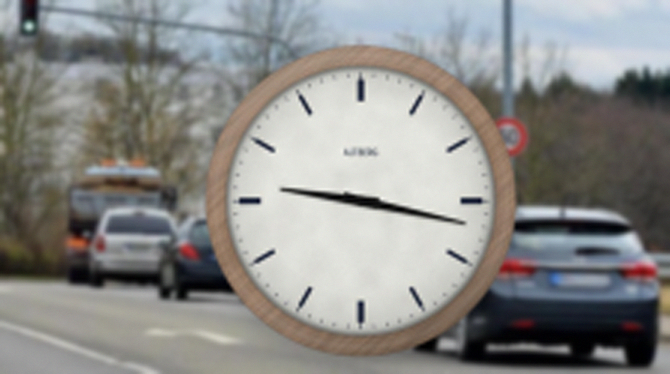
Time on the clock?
9:17
